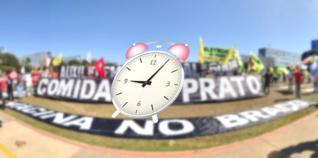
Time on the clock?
9:05
